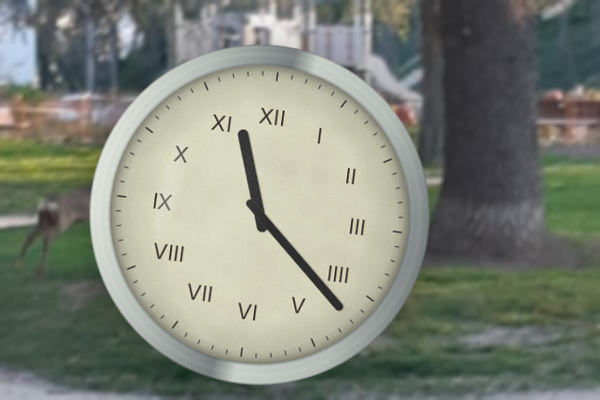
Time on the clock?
11:22
